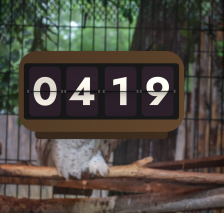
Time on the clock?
4:19
